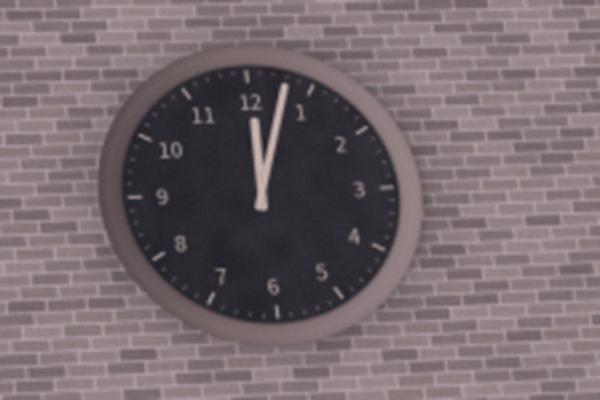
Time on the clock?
12:03
